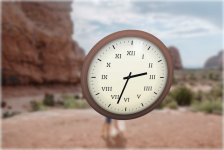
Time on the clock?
2:33
